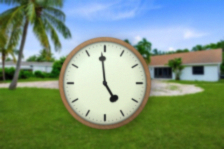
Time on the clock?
4:59
